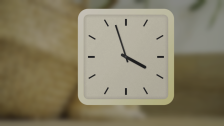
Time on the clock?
3:57
